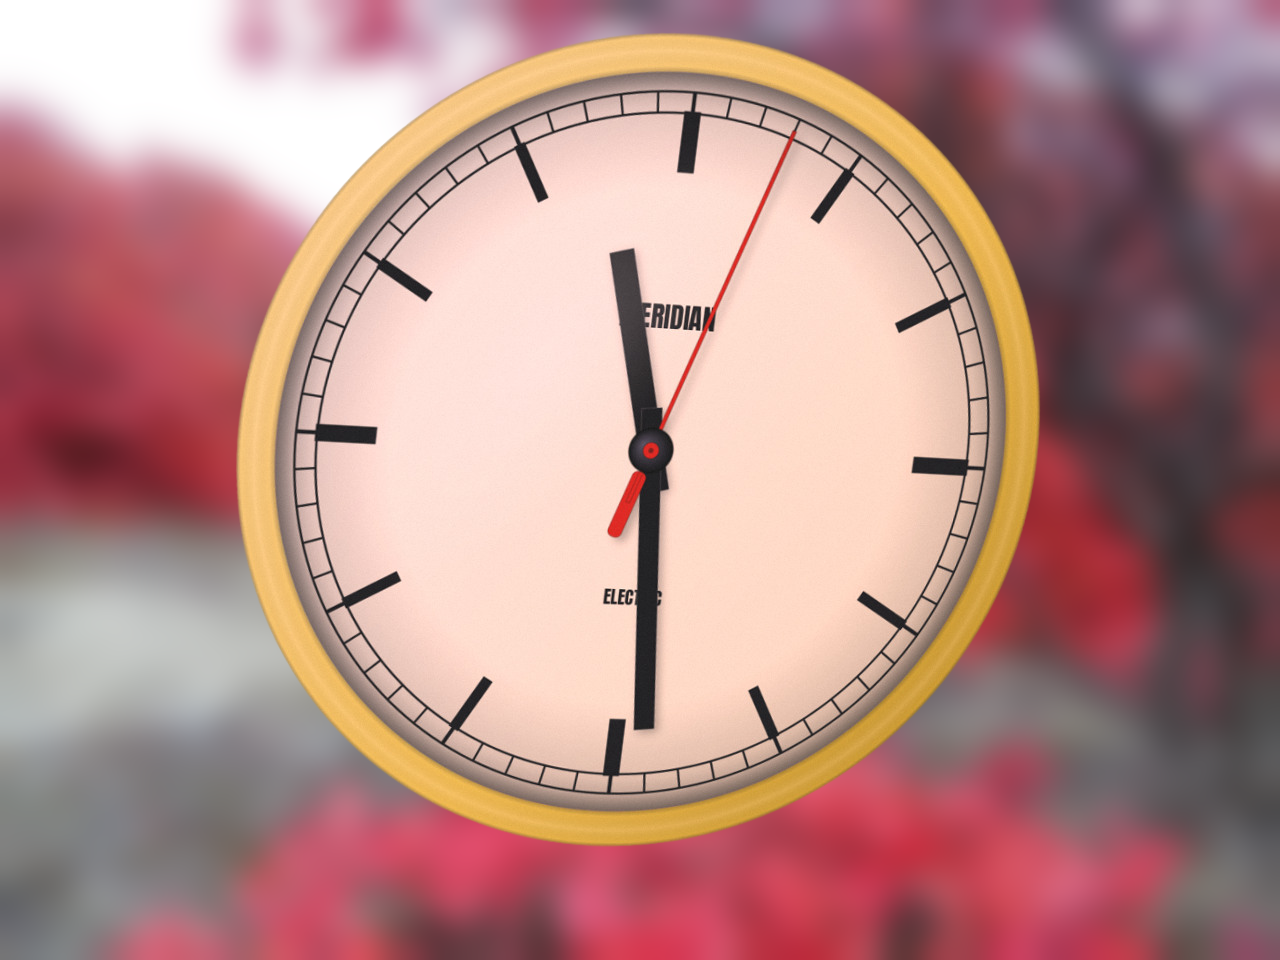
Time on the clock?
11:29:03
